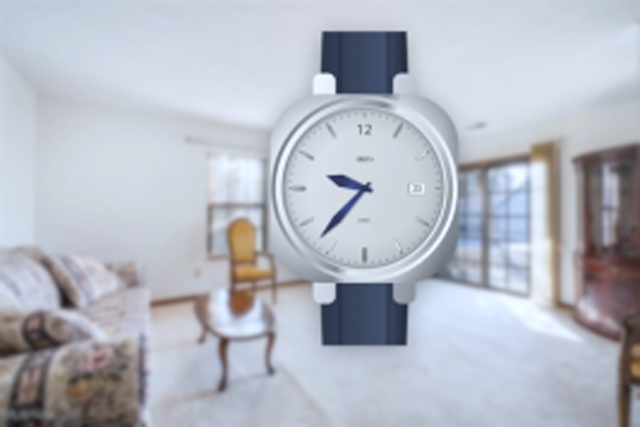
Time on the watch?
9:37
